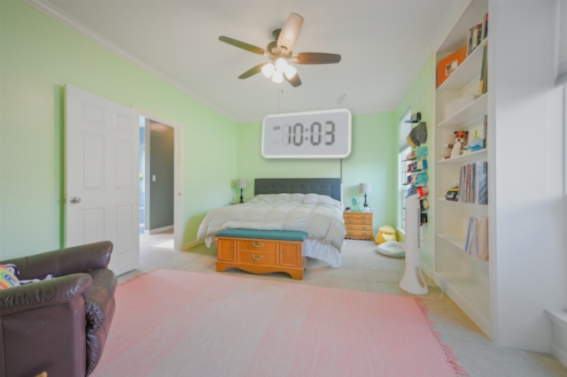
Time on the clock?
10:03
